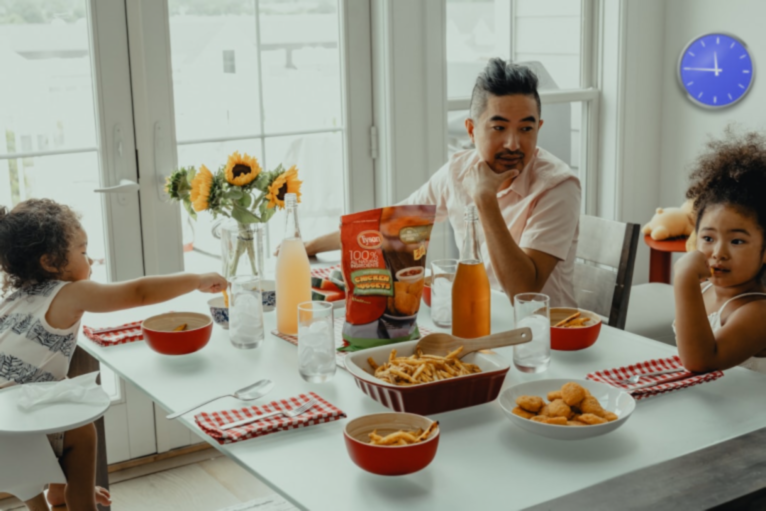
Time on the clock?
11:45
